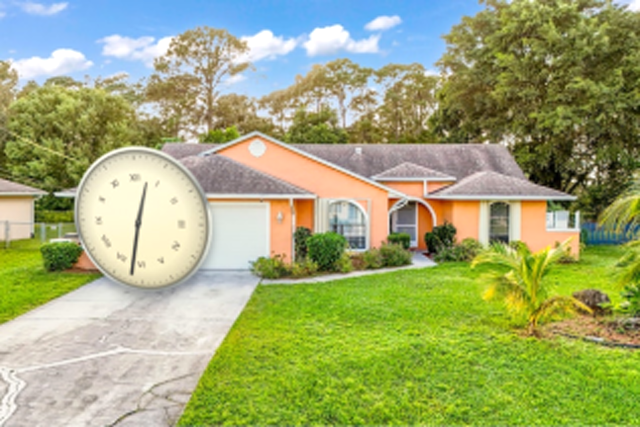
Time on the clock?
12:32
